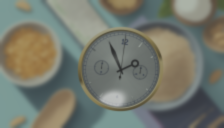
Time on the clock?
1:55
